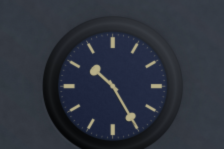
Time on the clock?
10:25
